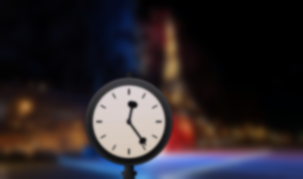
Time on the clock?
12:24
